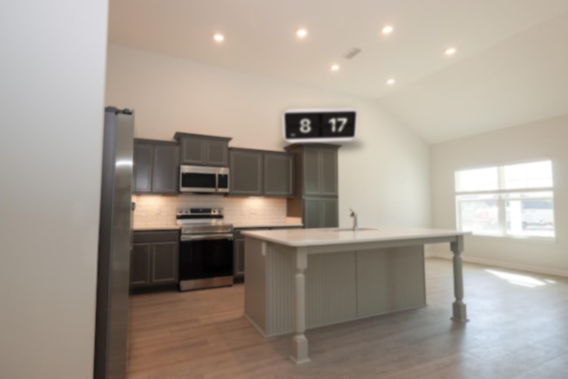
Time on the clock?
8:17
